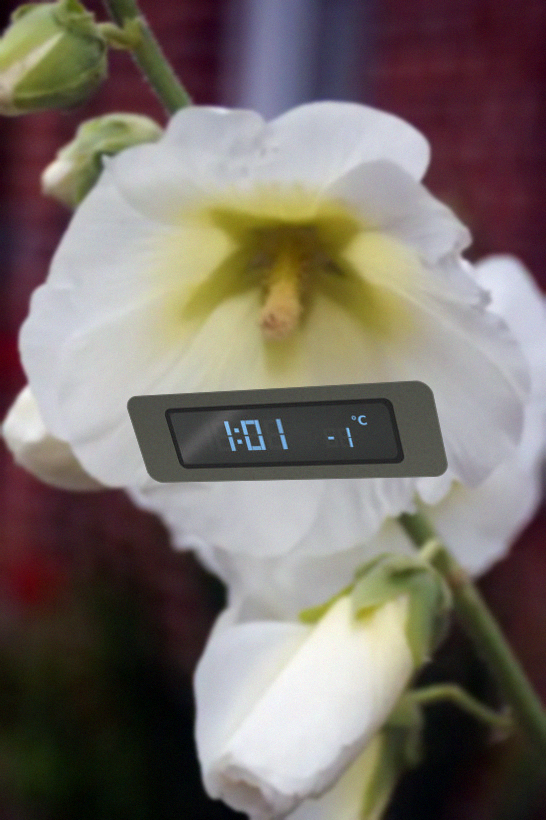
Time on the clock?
1:01
